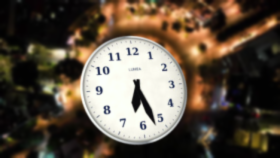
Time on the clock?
6:27
